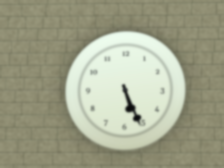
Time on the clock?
5:26
